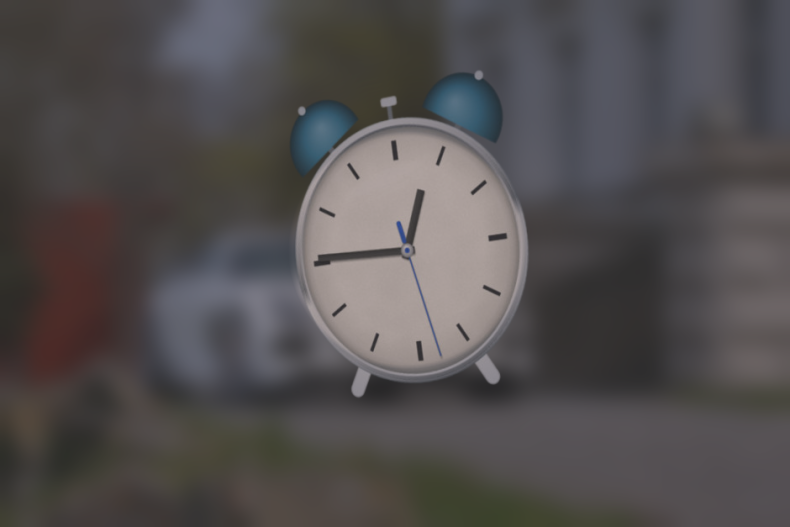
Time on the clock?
12:45:28
